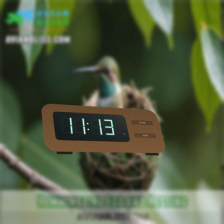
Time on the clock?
11:13
